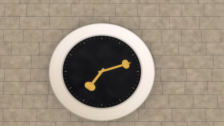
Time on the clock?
7:12
